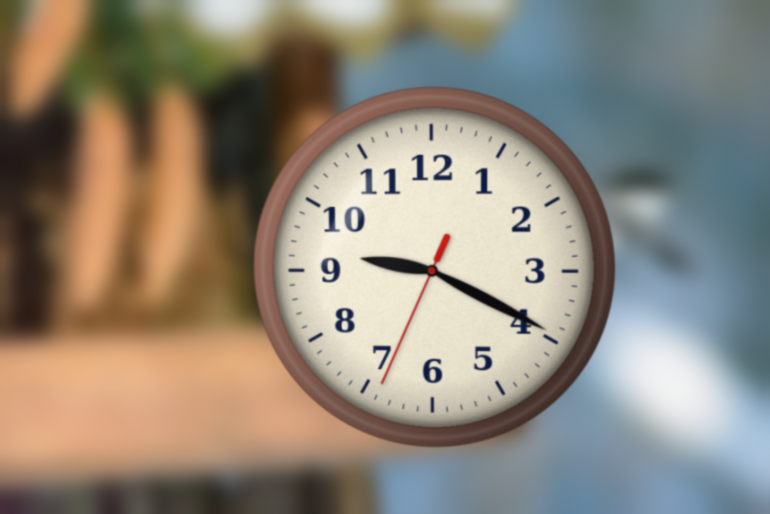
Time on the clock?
9:19:34
